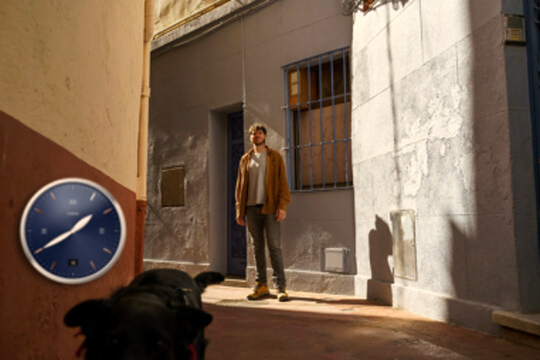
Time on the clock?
1:40
